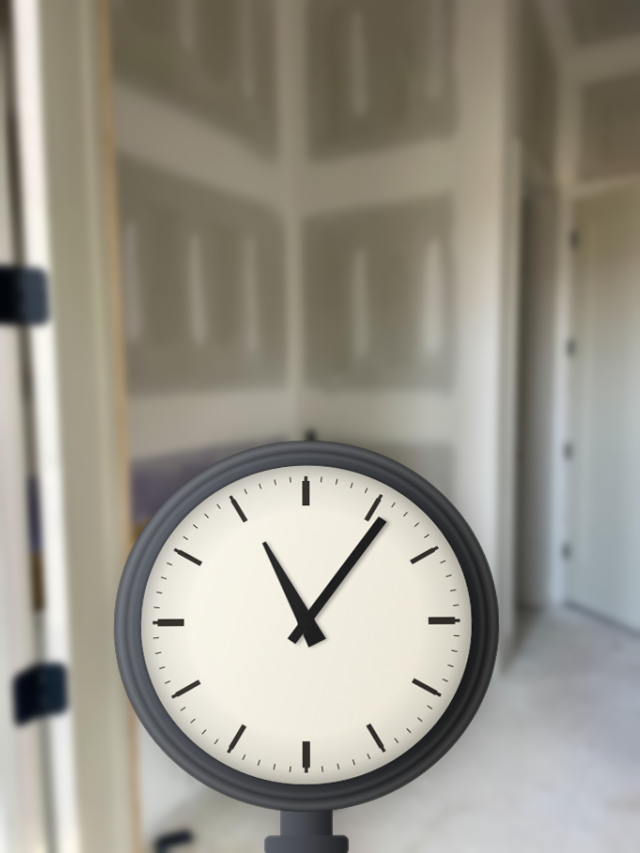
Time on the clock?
11:06
